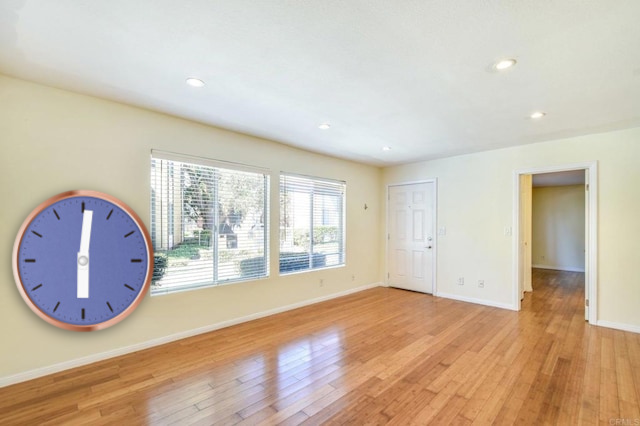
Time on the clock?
6:01
